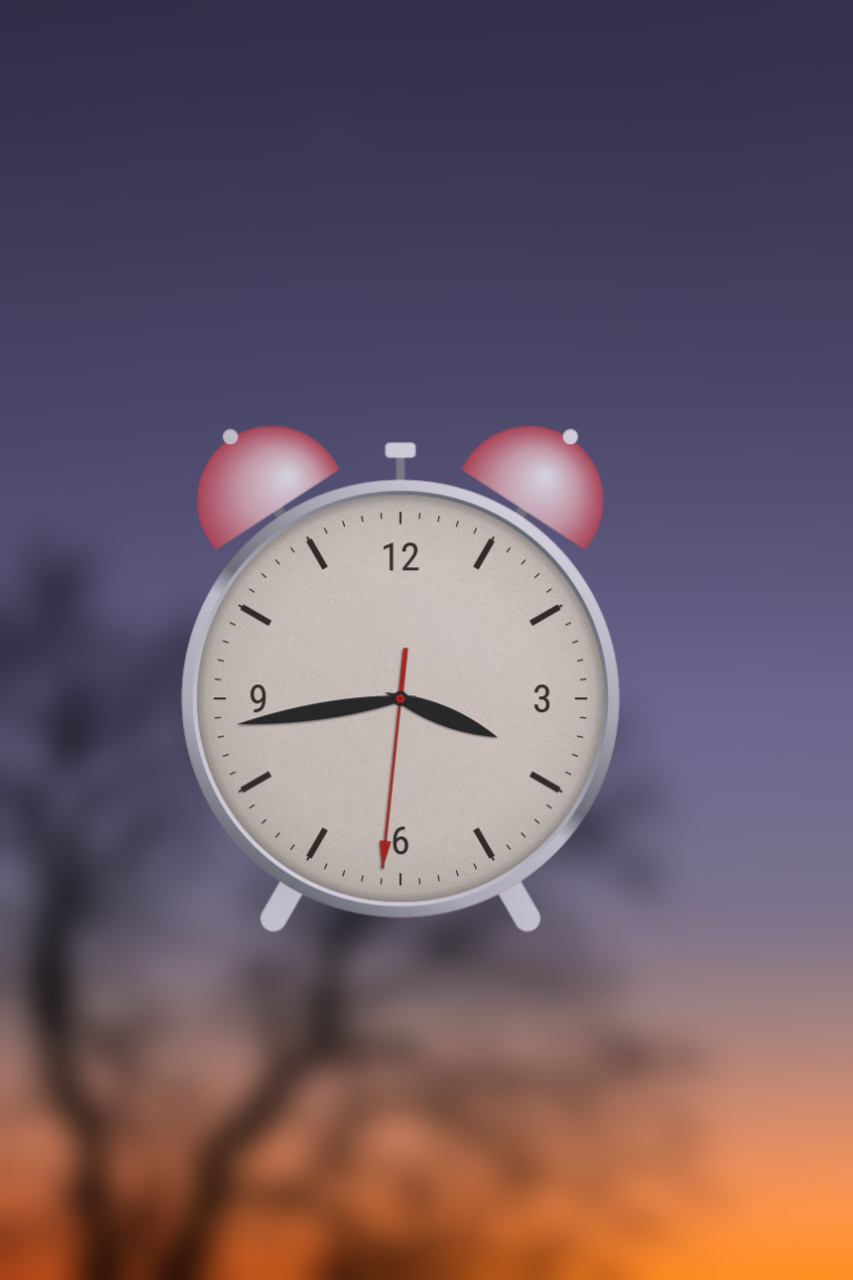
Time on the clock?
3:43:31
